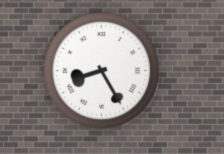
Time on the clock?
8:25
